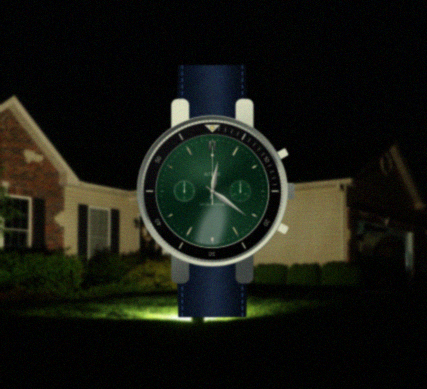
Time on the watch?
12:21
